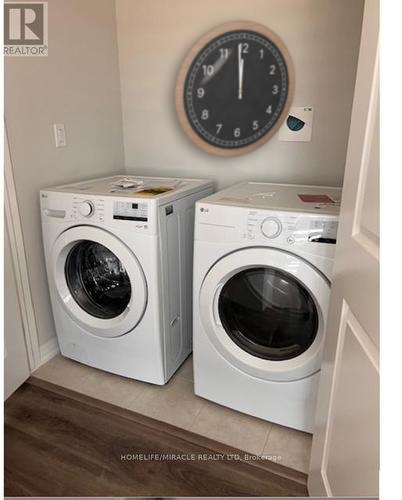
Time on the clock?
11:59
